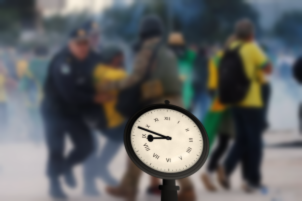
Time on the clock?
8:48
